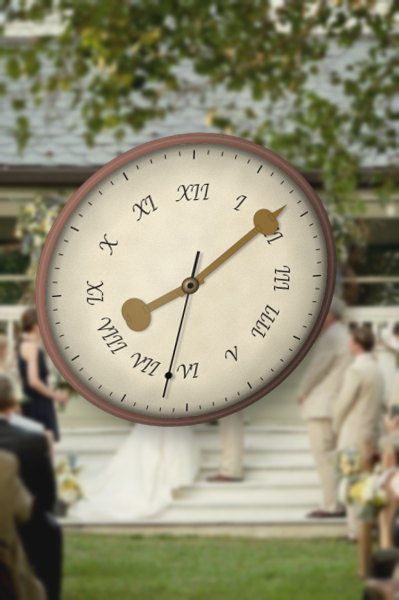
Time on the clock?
8:08:32
